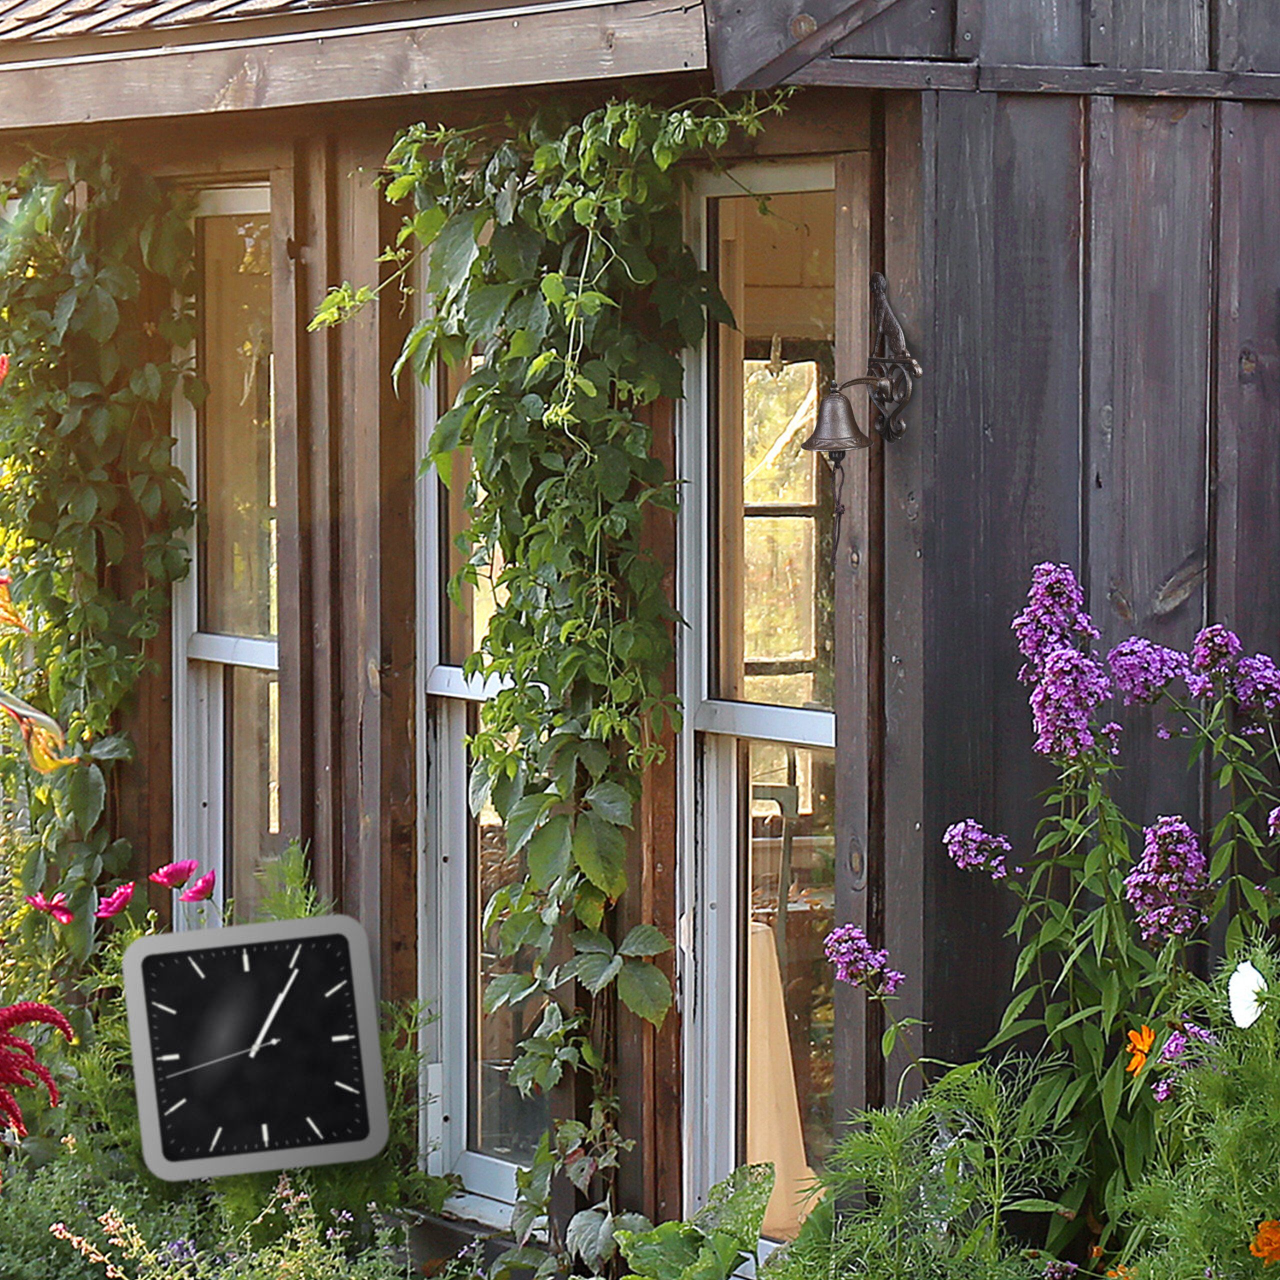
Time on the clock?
1:05:43
